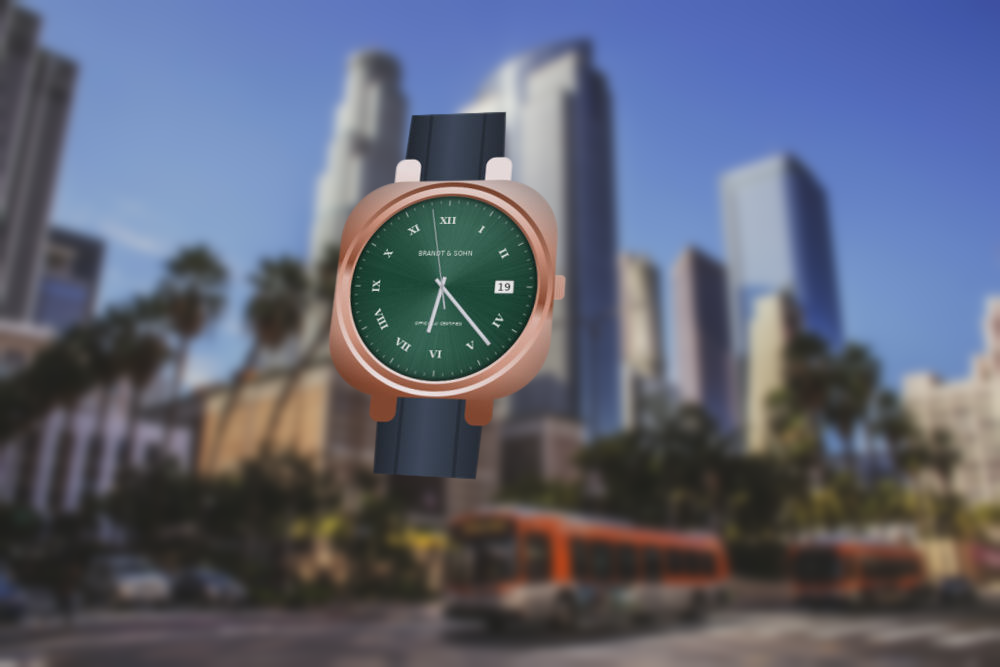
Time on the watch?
6:22:58
